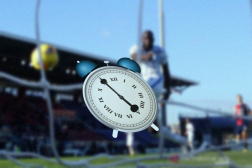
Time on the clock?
4:55
